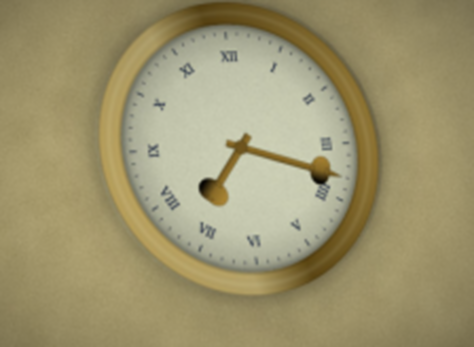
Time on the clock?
7:18
